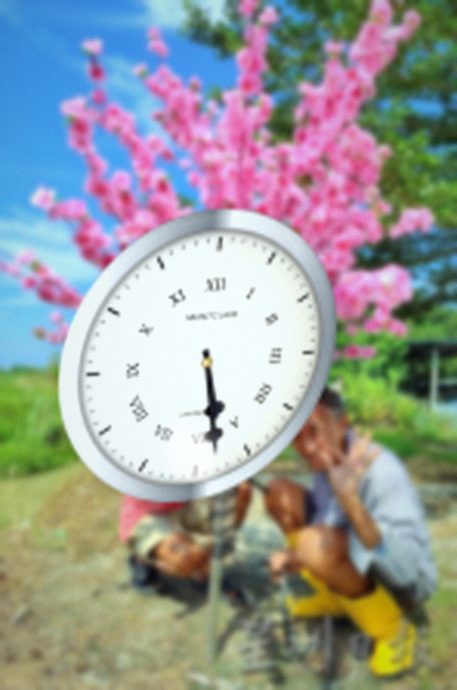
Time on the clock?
5:28
